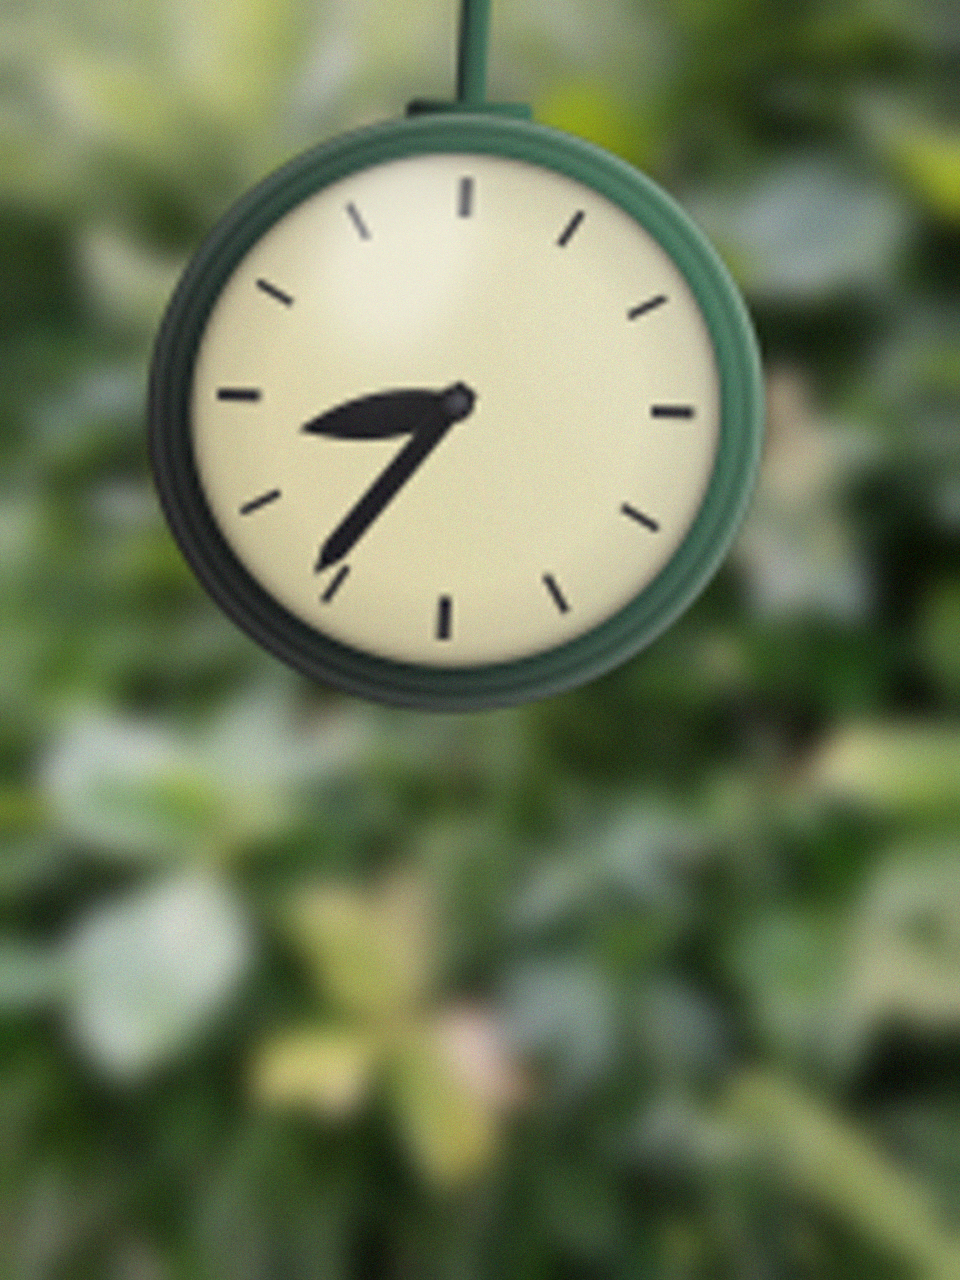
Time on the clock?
8:36
